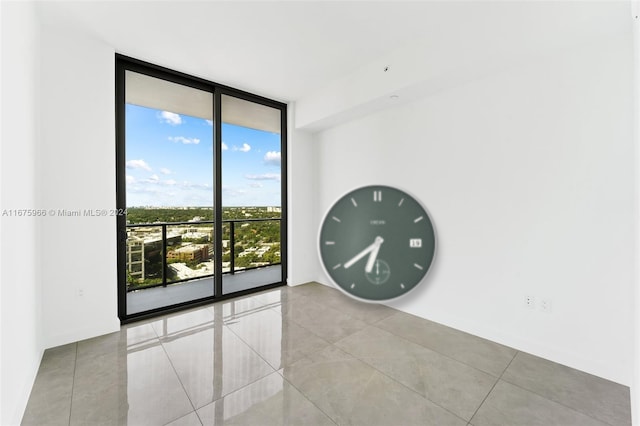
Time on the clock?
6:39
